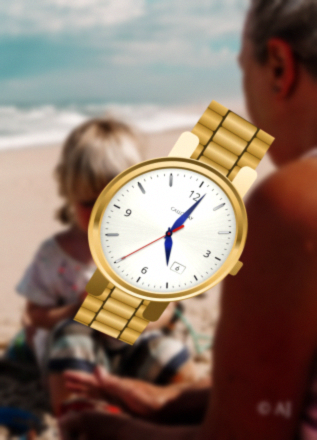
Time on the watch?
5:01:35
